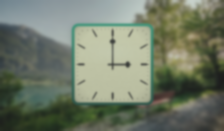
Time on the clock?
3:00
